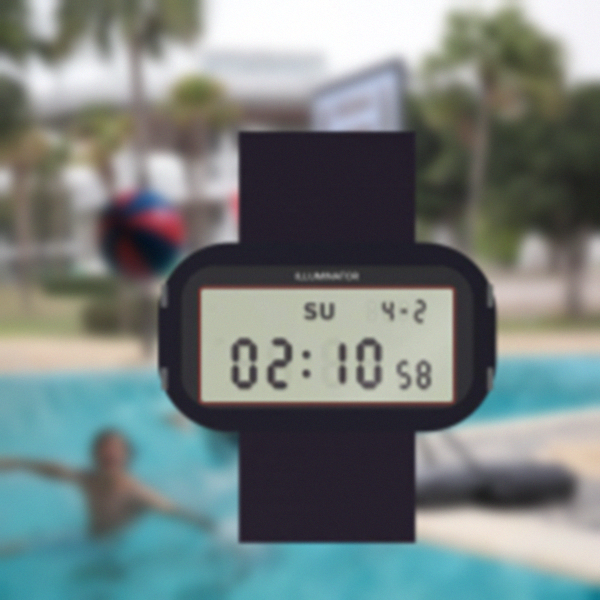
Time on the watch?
2:10:58
